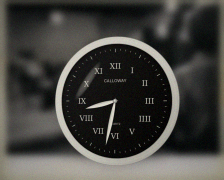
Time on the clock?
8:32
